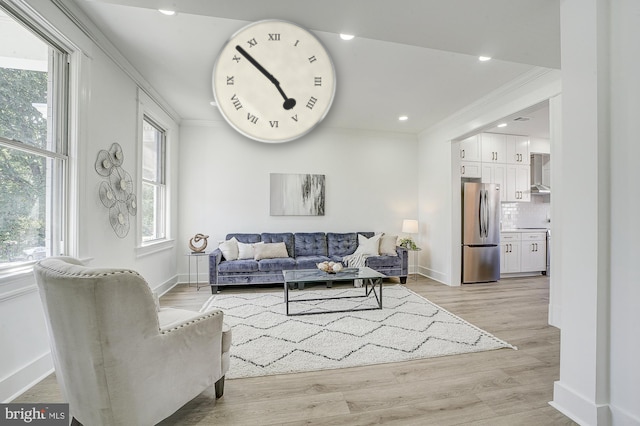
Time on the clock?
4:52
